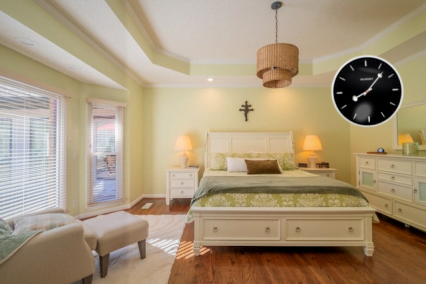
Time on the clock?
8:07
